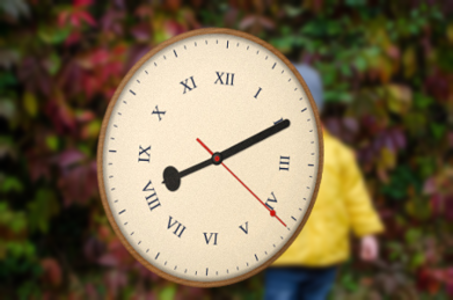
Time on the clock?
8:10:21
